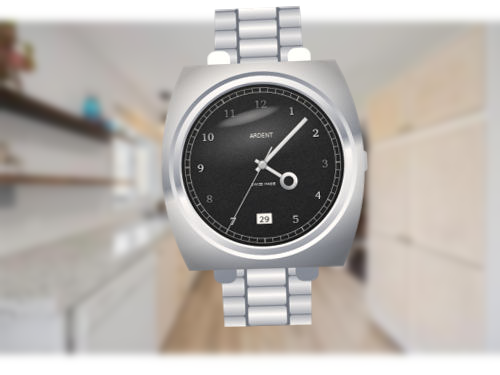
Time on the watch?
4:07:35
